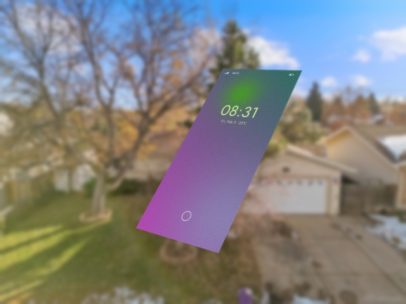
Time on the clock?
8:31
